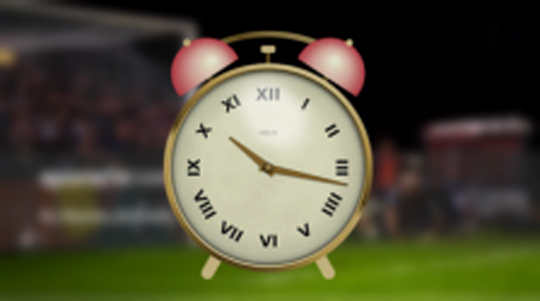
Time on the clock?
10:17
